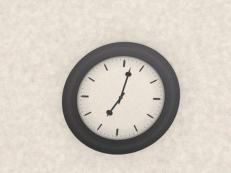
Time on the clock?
7:02
